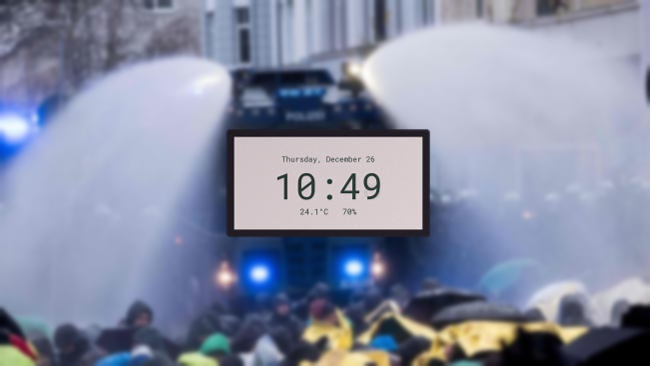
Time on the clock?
10:49
